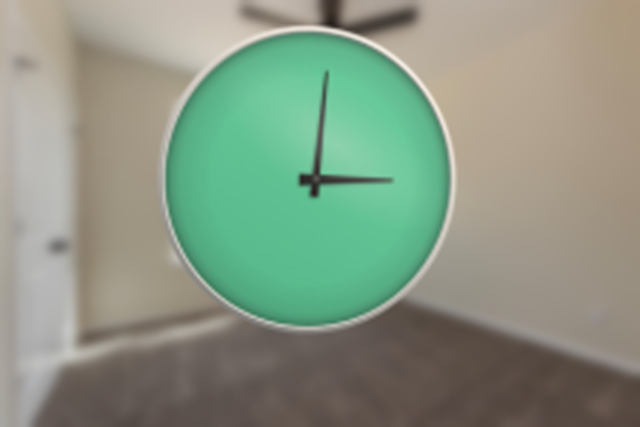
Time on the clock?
3:01
